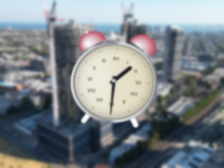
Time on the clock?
1:30
